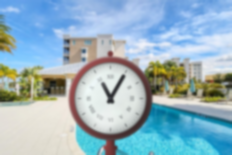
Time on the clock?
11:05
